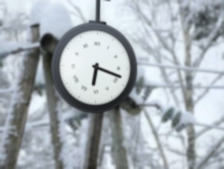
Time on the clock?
6:18
